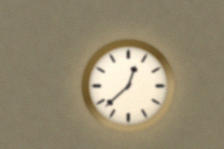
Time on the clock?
12:38
